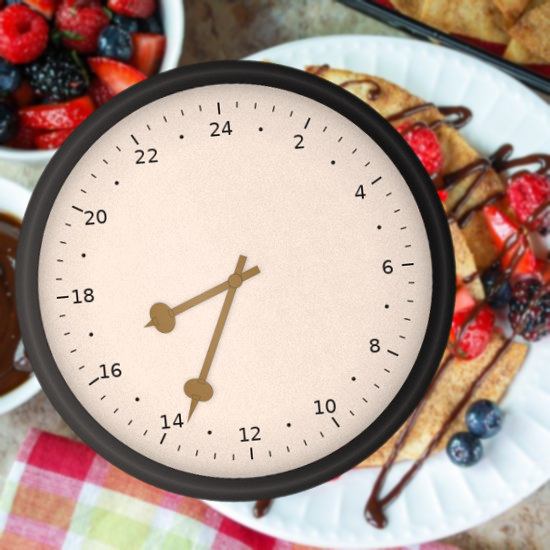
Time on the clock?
16:34
